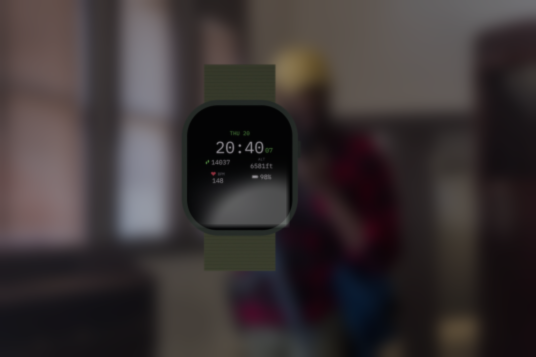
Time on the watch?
20:40
